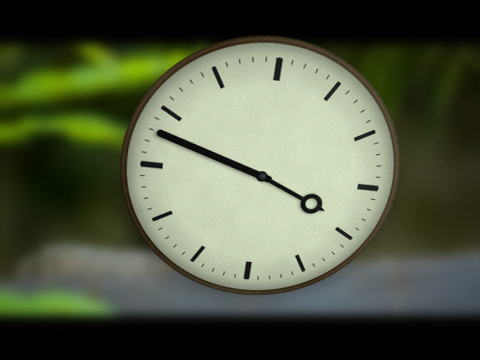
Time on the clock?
3:48
